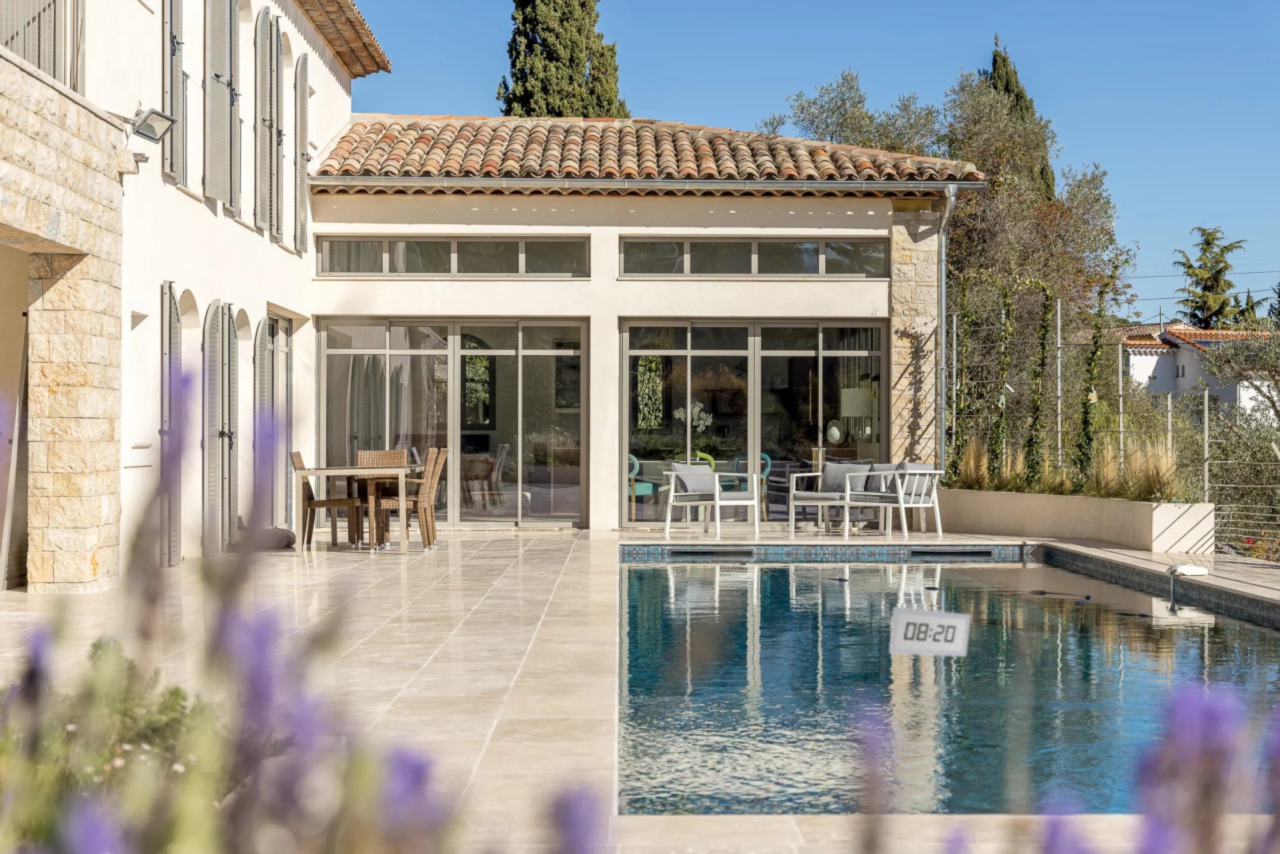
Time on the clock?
8:20
